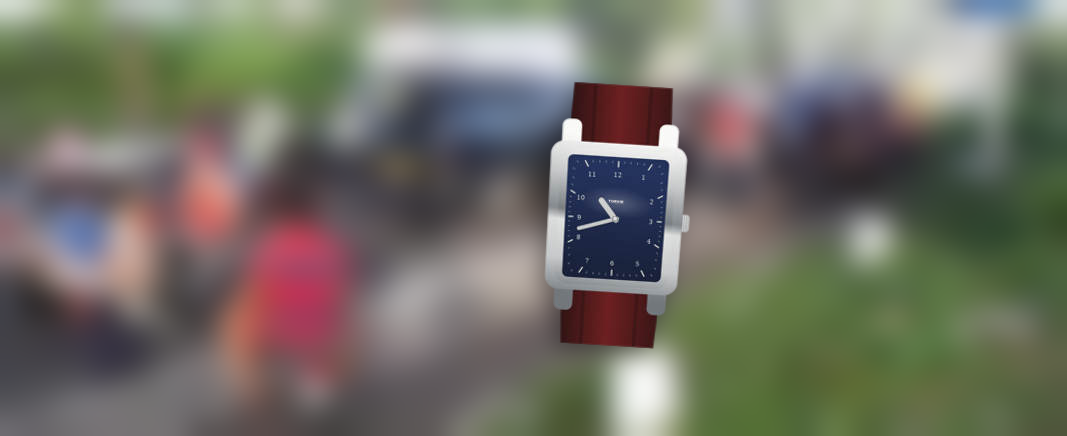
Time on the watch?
10:42
